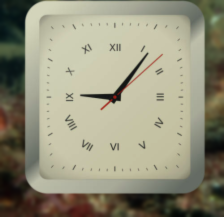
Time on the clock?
9:06:08
